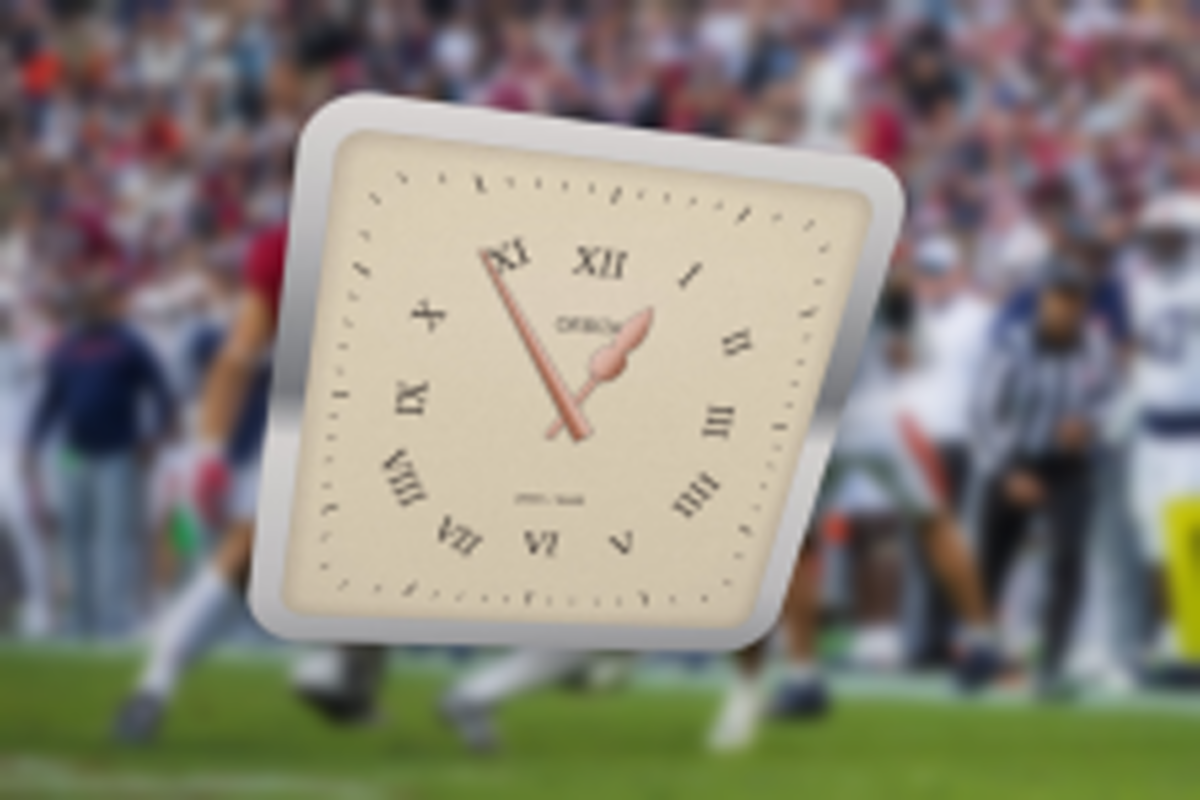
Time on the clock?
12:54
